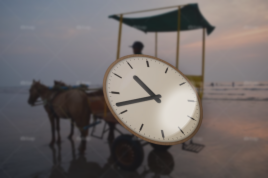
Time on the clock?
10:42
